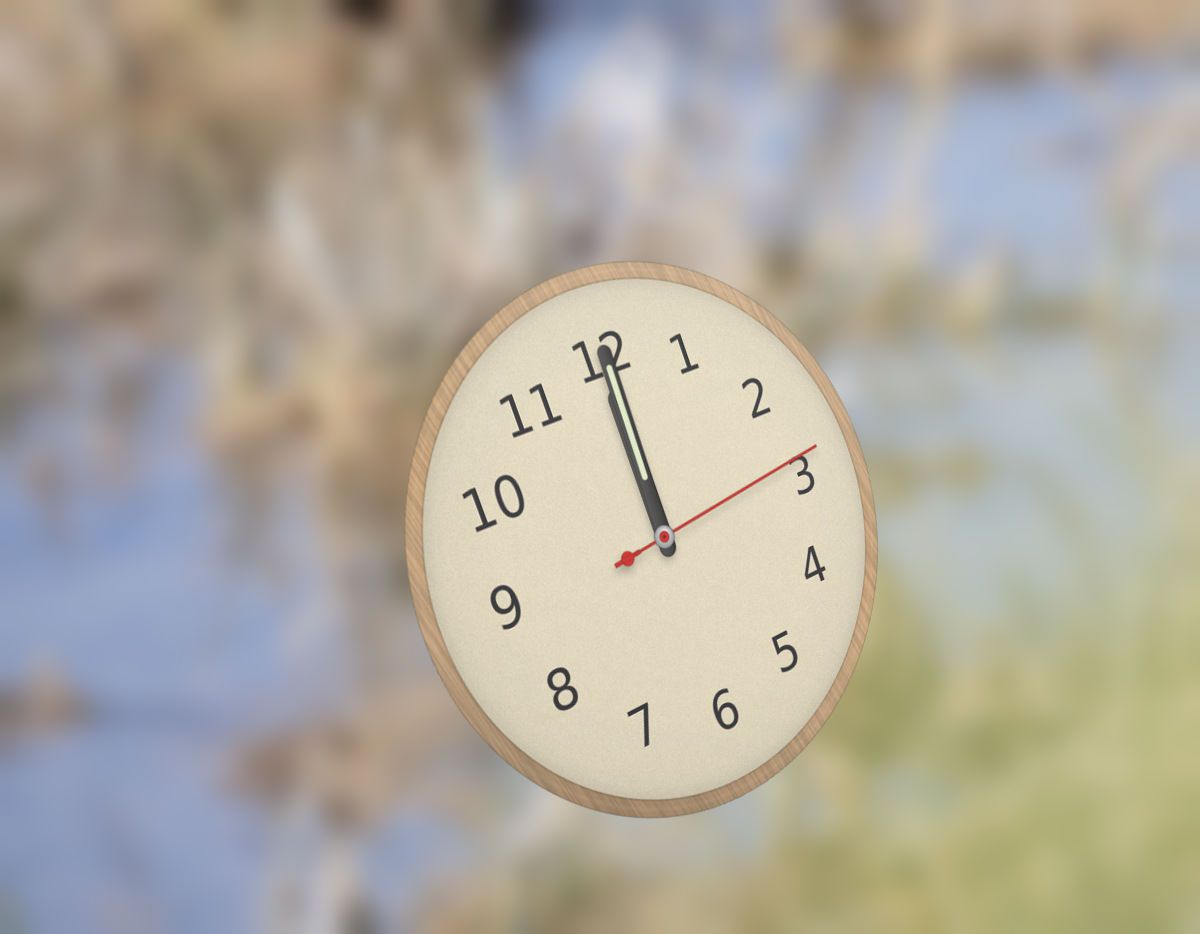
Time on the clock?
12:00:14
